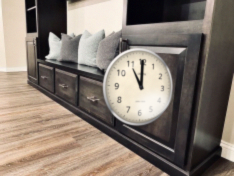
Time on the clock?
11:00
